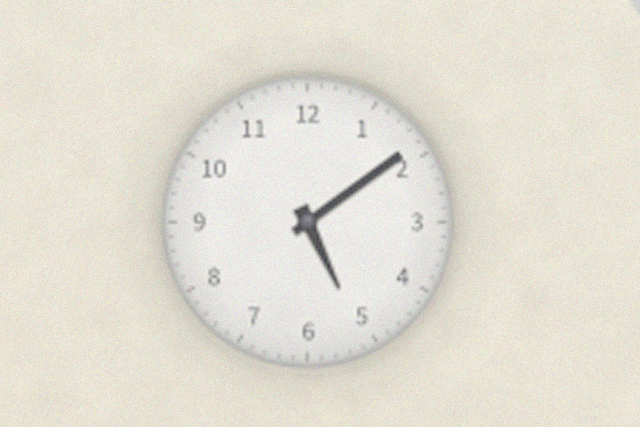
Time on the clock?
5:09
